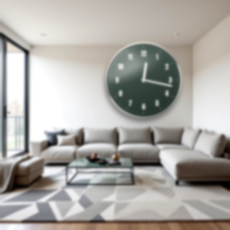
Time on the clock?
12:17
